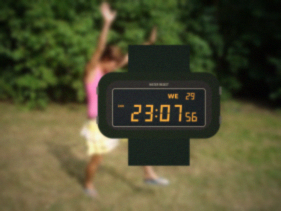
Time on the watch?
23:07
